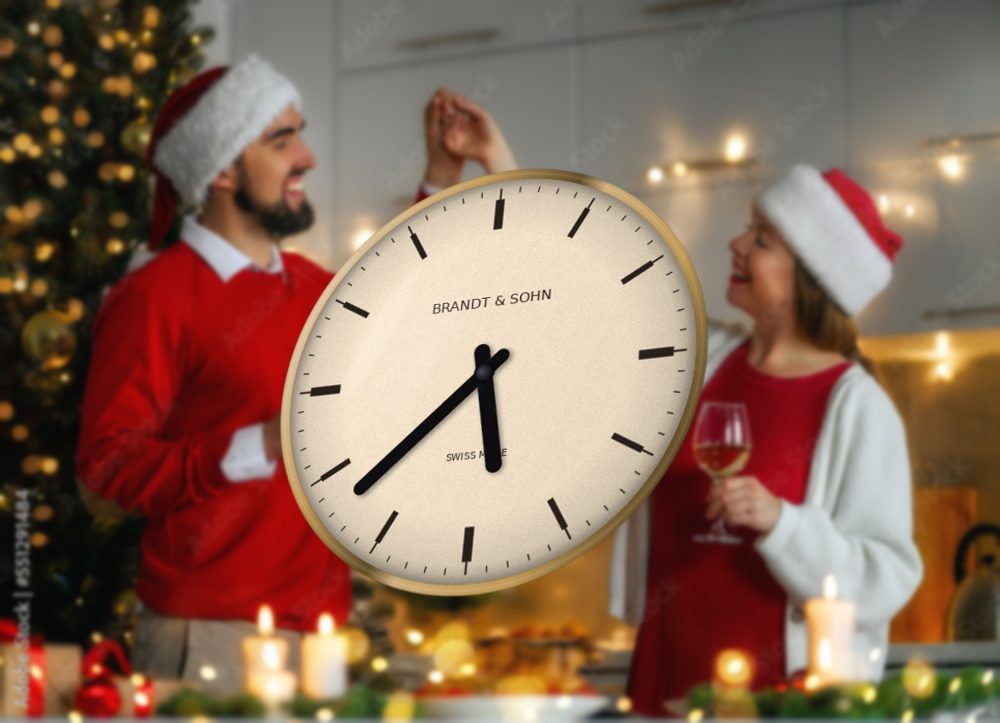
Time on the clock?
5:38
